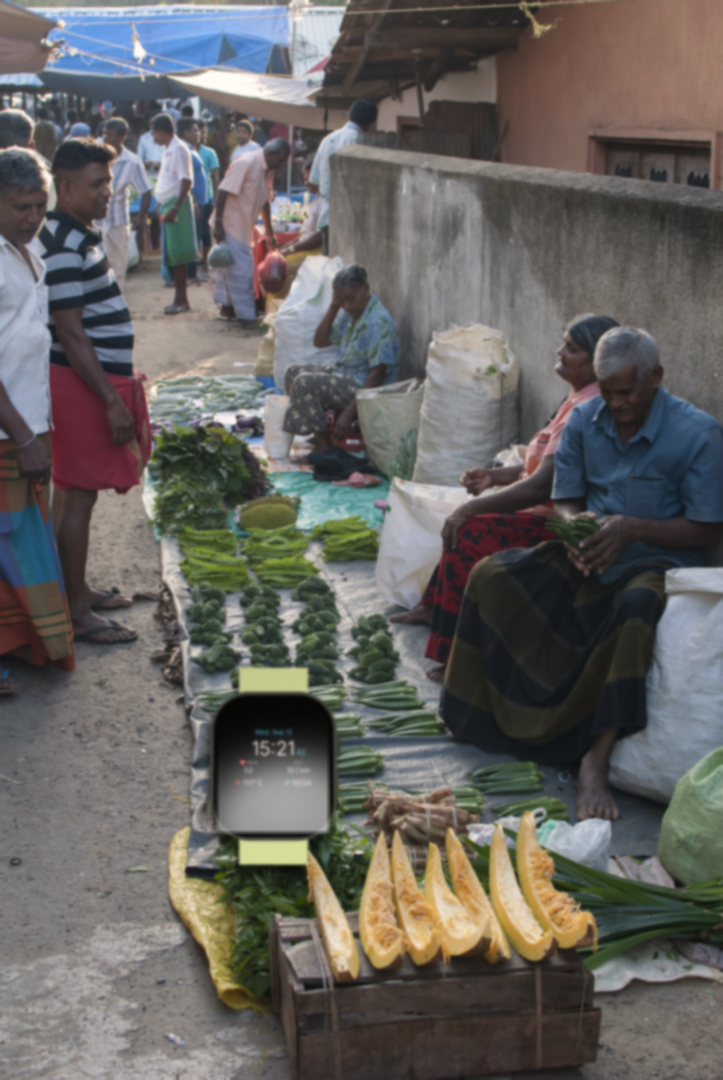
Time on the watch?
15:21
